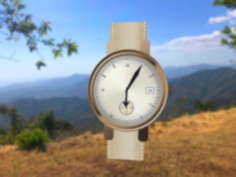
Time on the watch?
6:05
